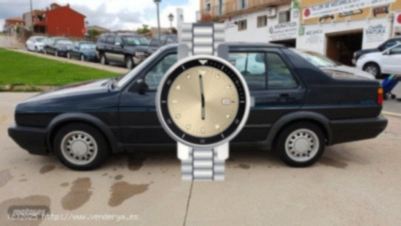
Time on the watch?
5:59
